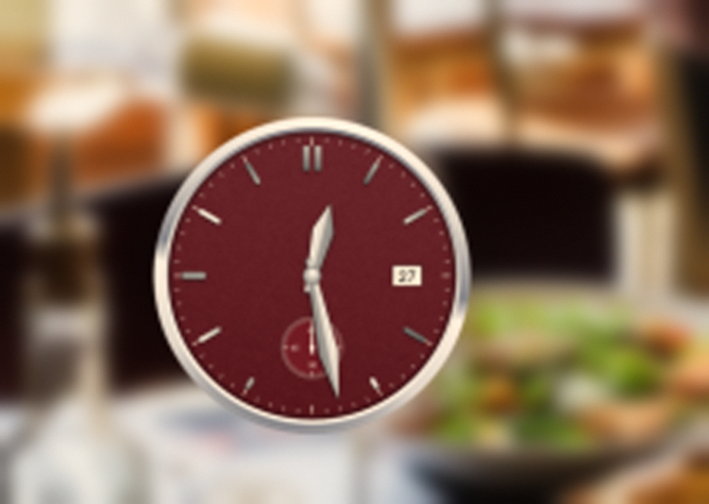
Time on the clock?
12:28
